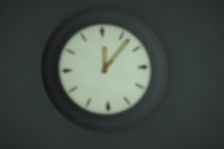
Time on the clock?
12:07
